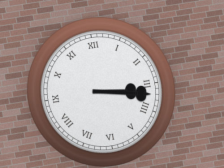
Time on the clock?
3:17
